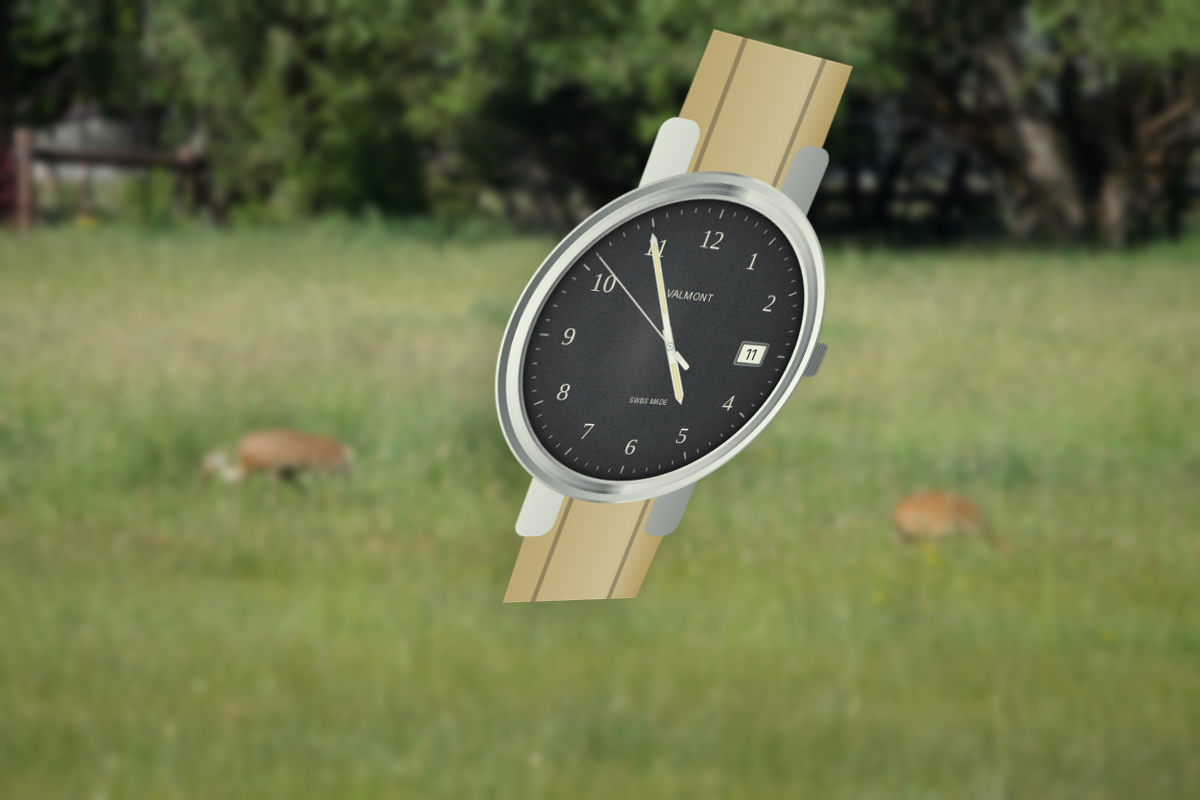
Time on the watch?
4:54:51
